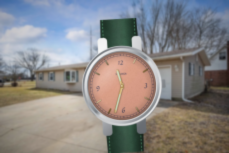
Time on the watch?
11:33
